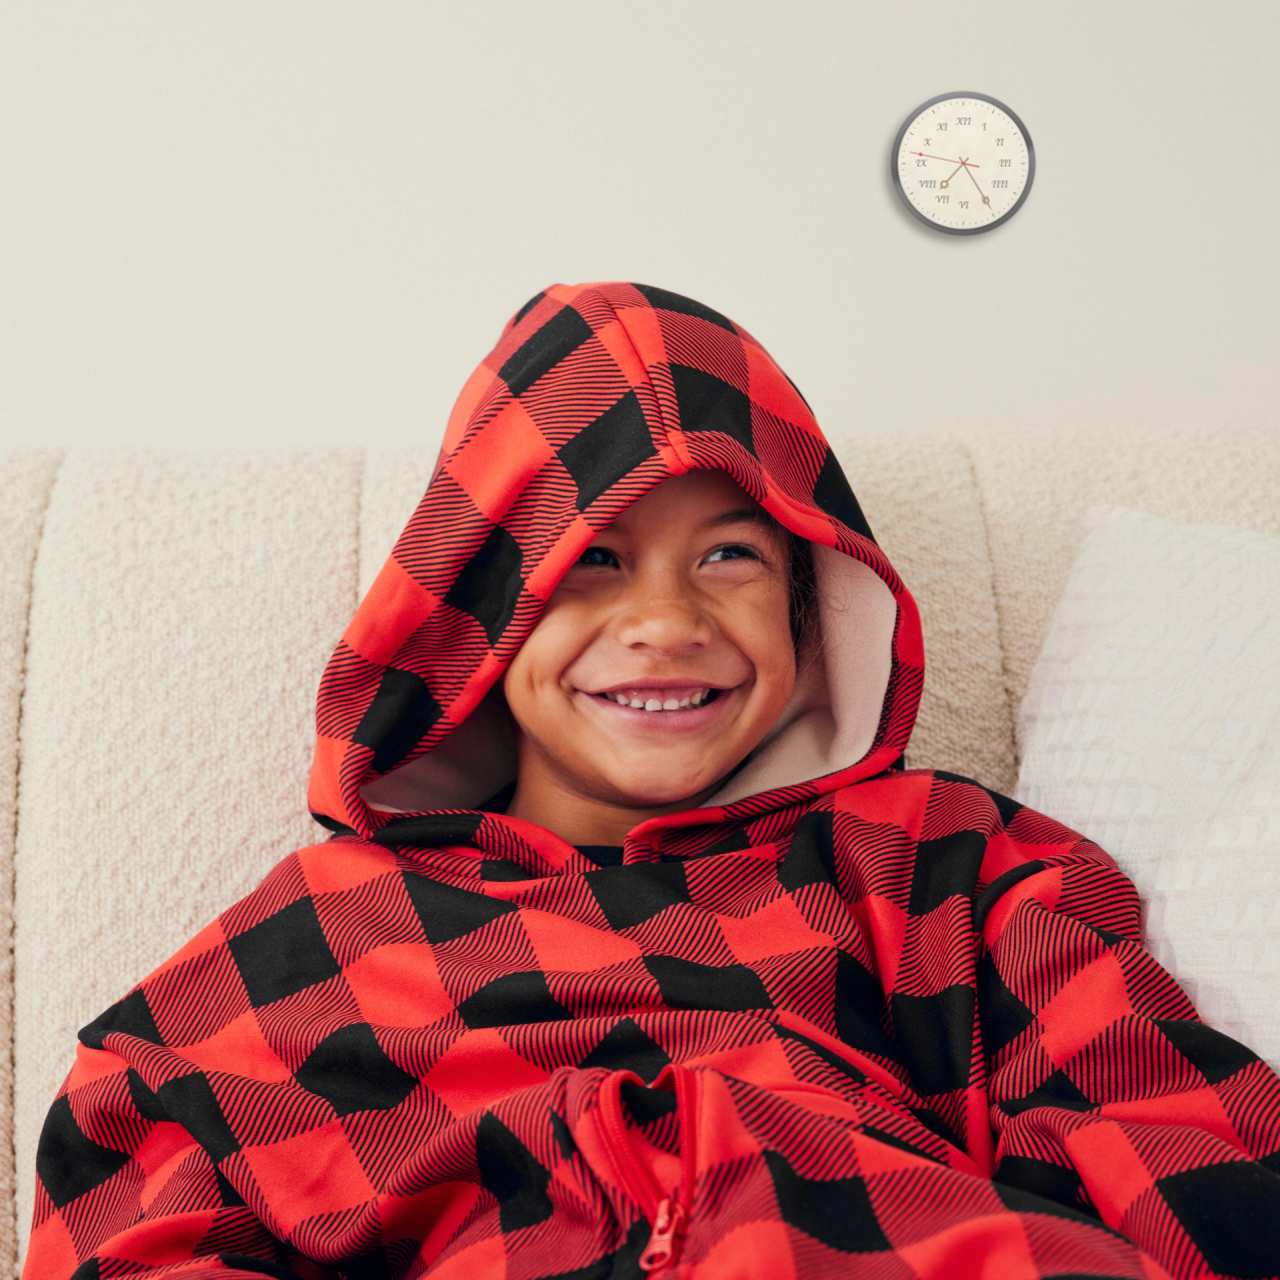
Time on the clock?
7:24:47
